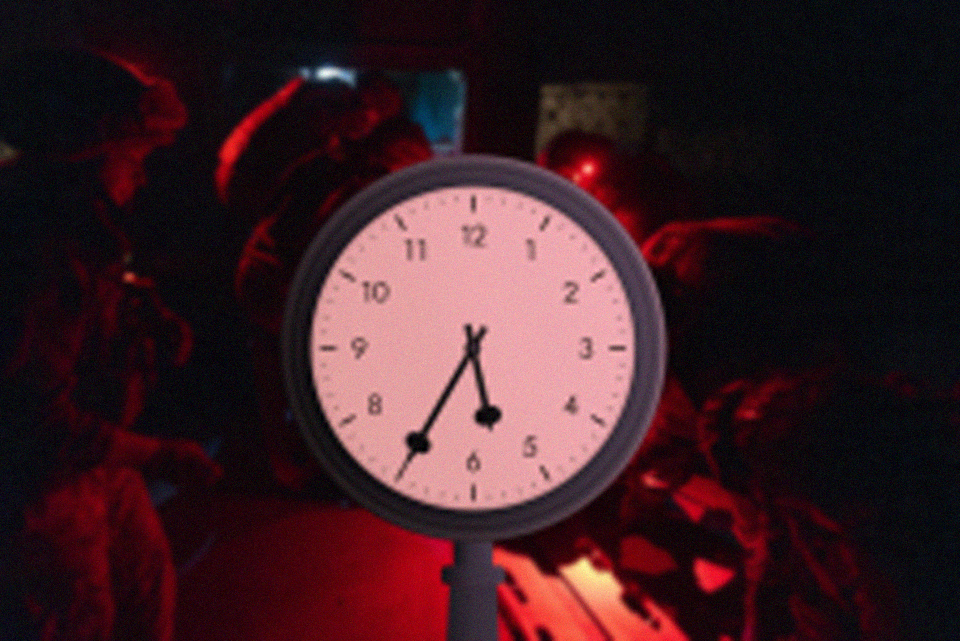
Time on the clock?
5:35
